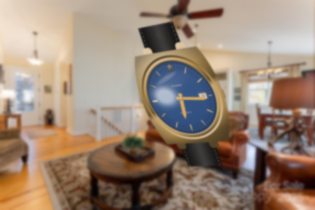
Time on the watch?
6:16
